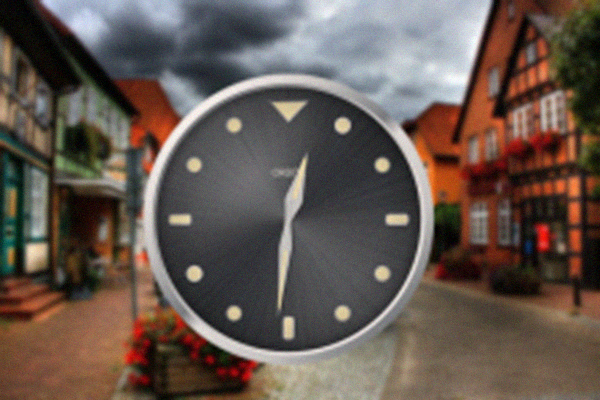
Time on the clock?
12:31
